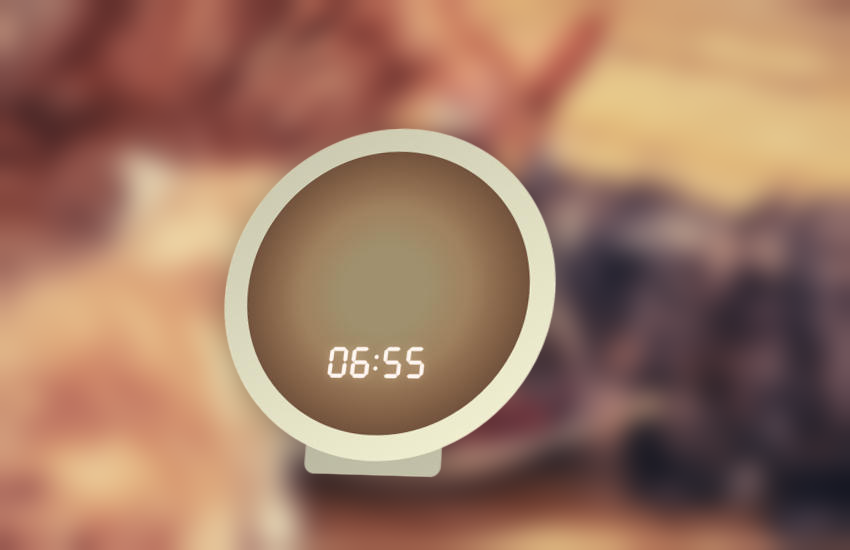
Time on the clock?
6:55
